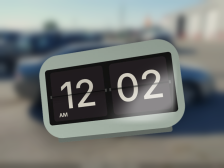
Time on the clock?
12:02
